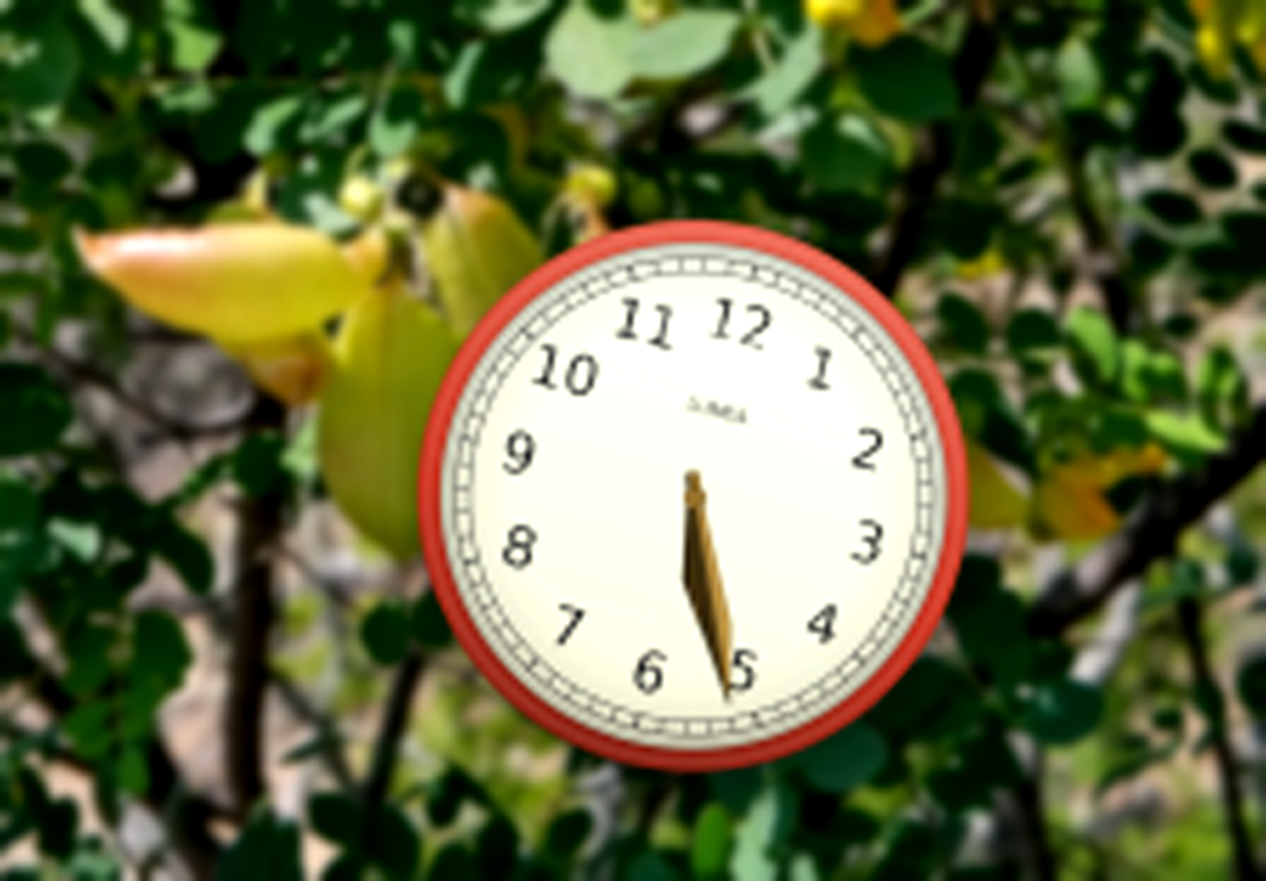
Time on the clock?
5:26
